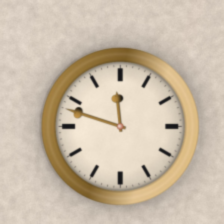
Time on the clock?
11:48
